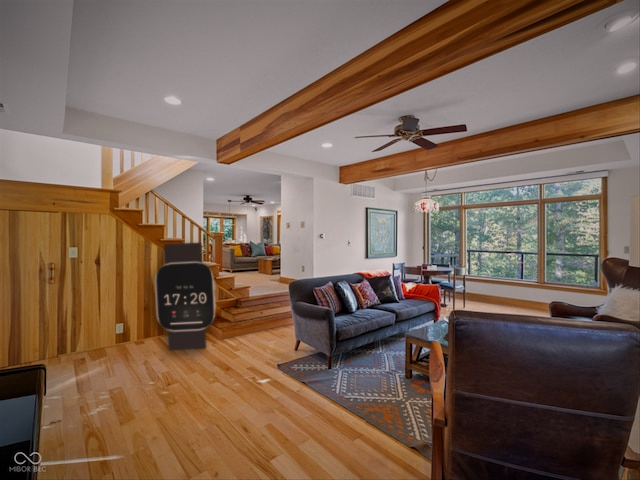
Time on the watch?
17:20
